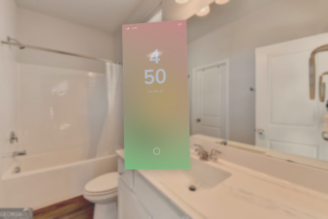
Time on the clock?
4:50
